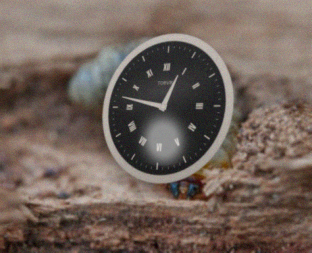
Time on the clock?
12:47
